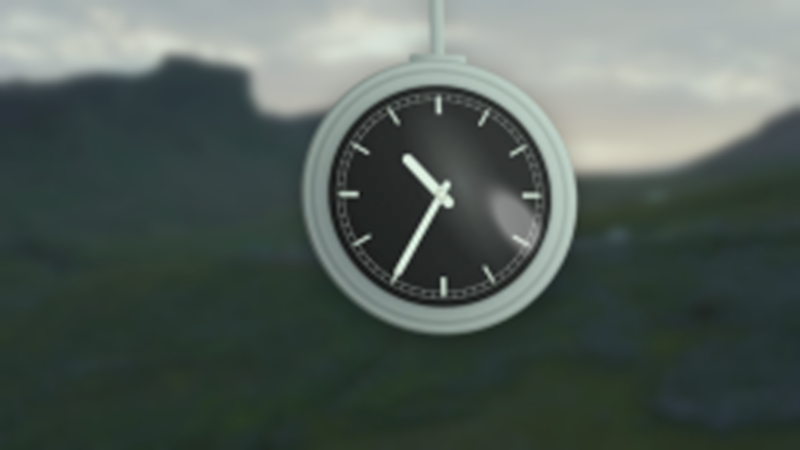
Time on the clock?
10:35
